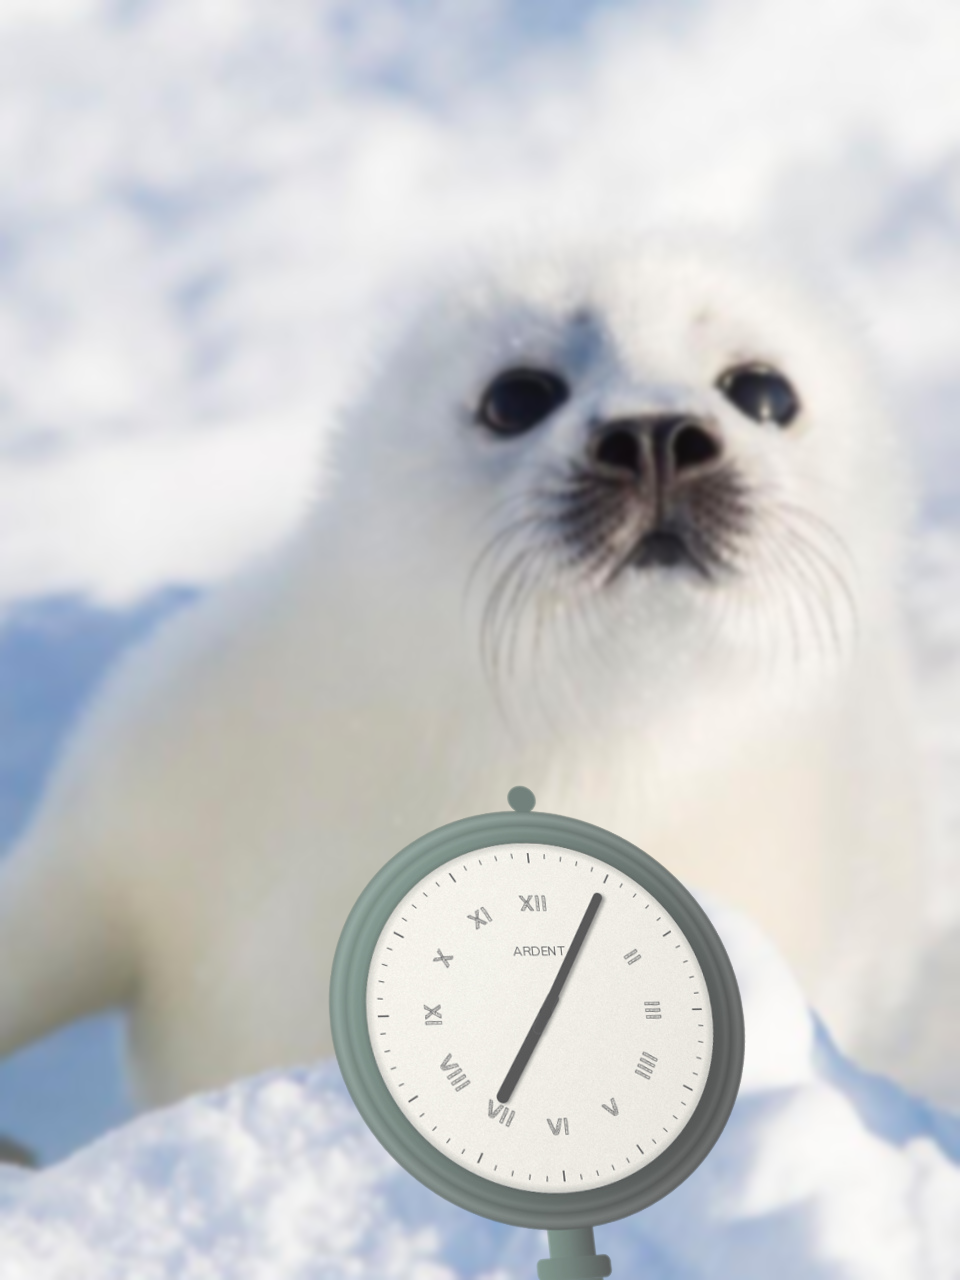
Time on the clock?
7:05
